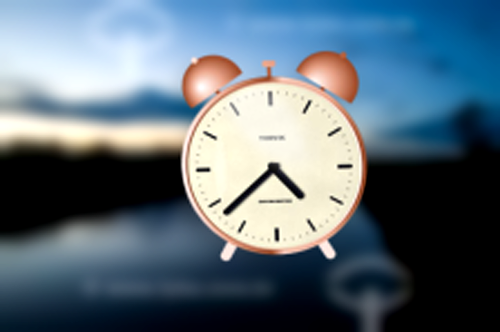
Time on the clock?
4:38
